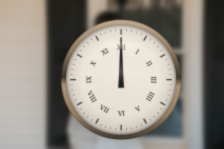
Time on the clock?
12:00
